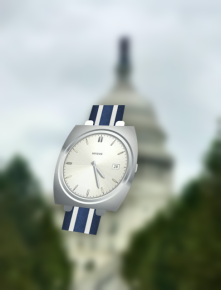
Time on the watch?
4:26
